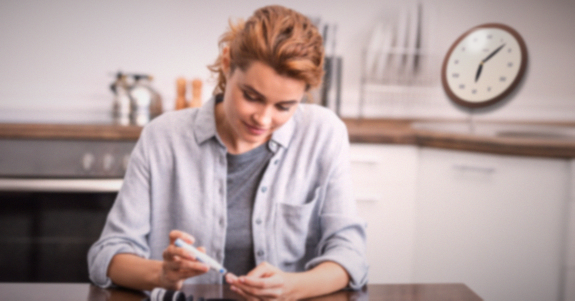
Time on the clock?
6:07
